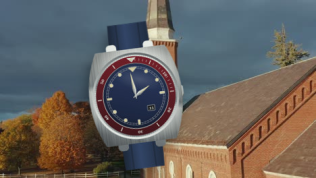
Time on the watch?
1:59
